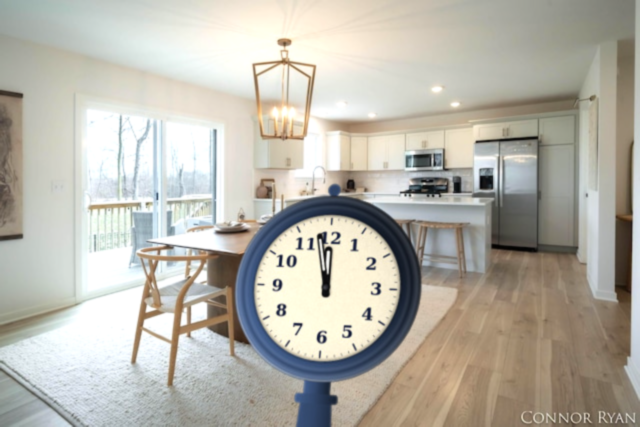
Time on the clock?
11:58
